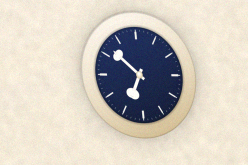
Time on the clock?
6:52
